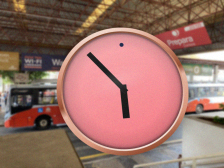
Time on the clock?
5:53
